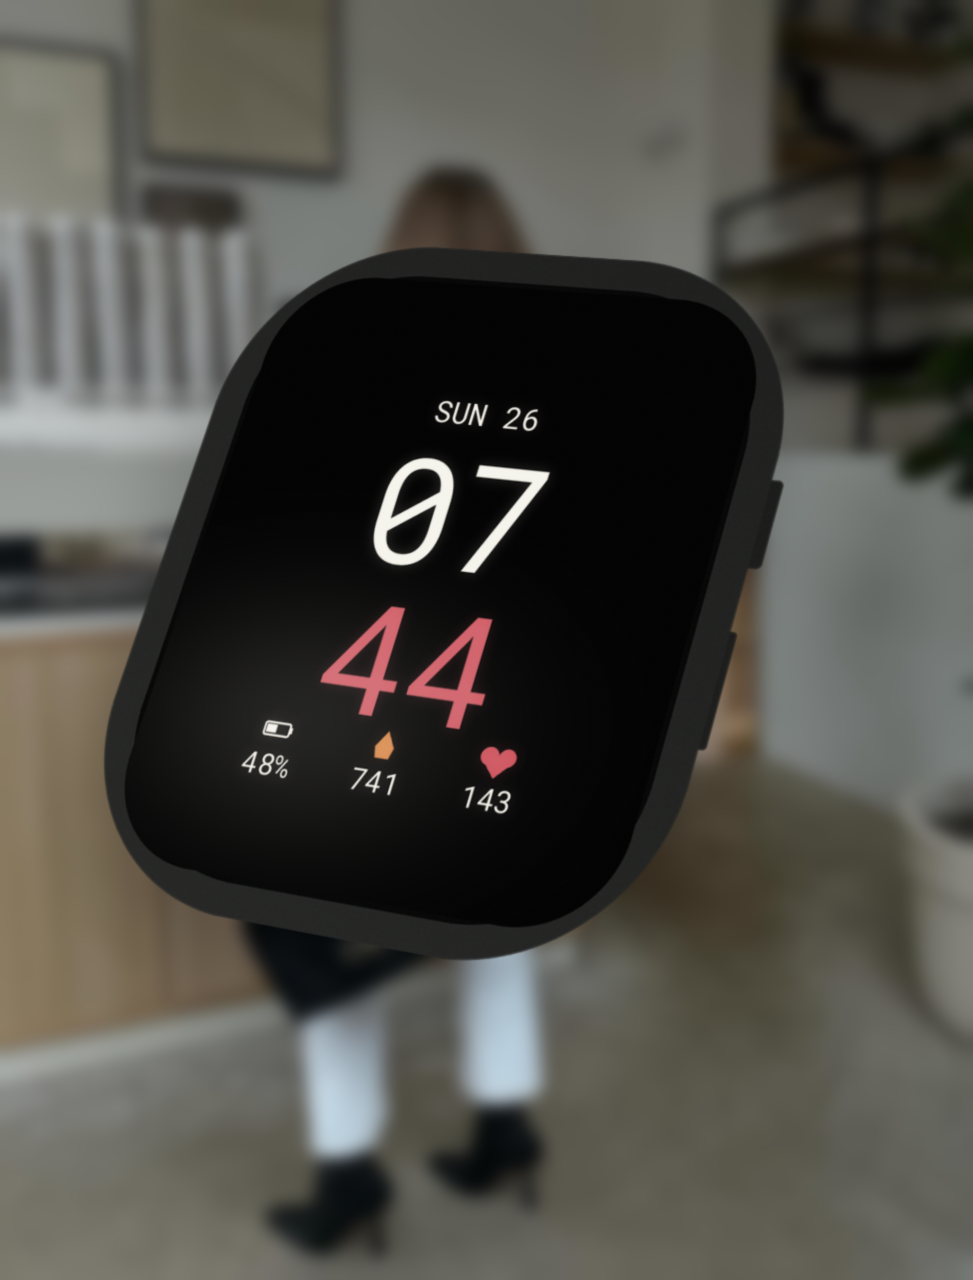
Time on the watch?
7:44
